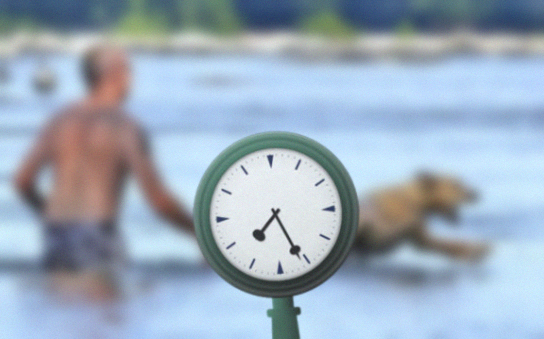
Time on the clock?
7:26
